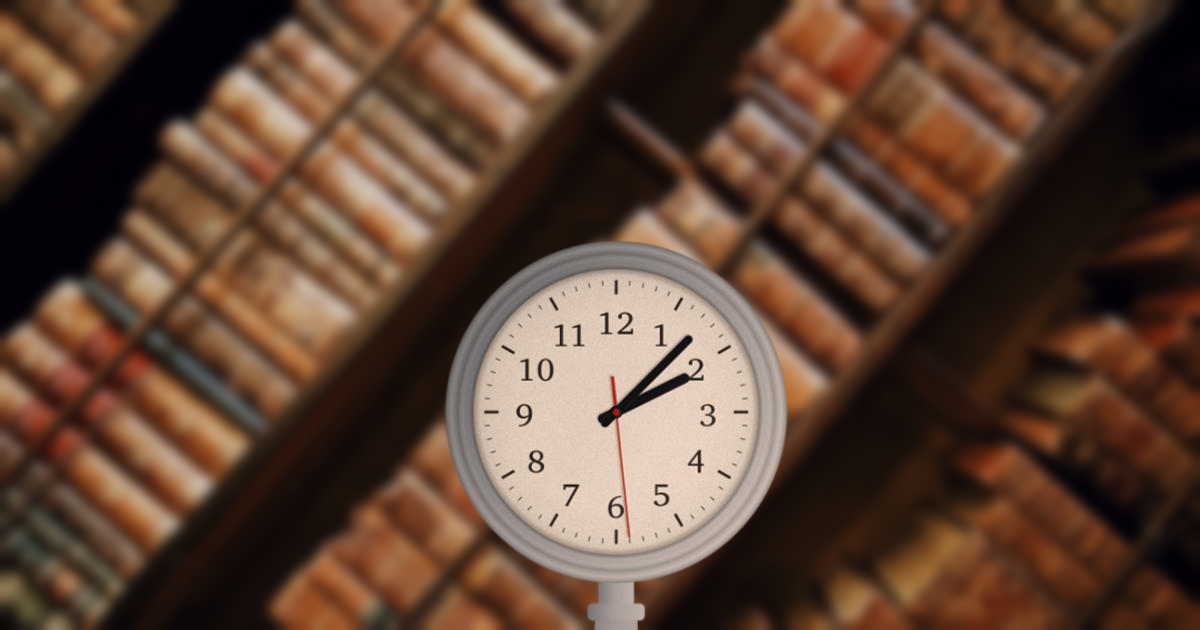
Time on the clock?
2:07:29
